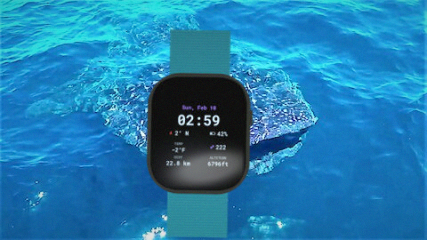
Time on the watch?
2:59
